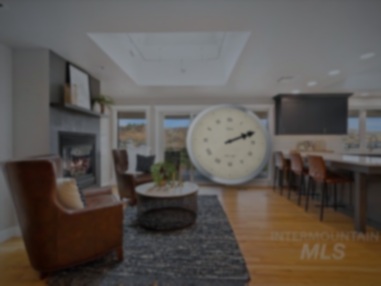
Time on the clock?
2:11
